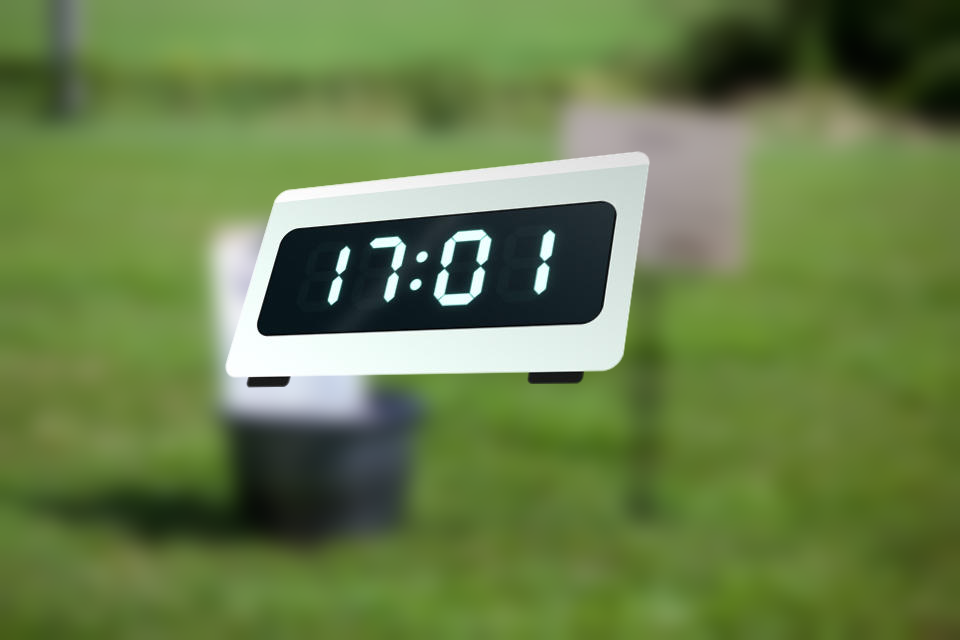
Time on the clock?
17:01
